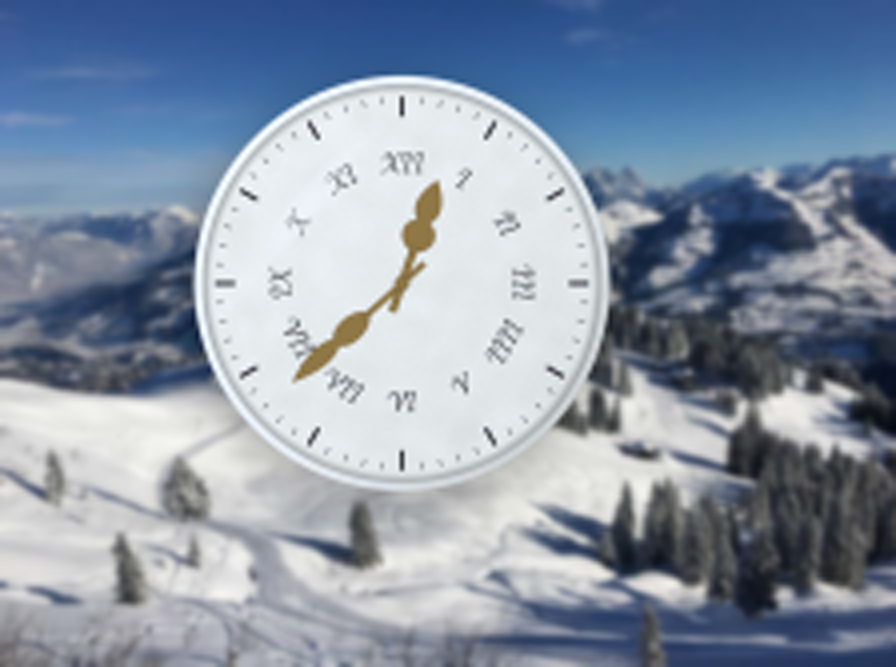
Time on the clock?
12:38
